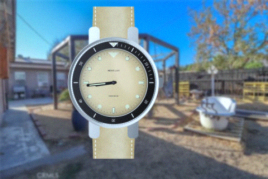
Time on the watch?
8:44
